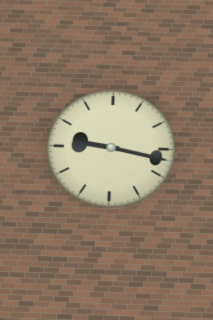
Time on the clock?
9:17
